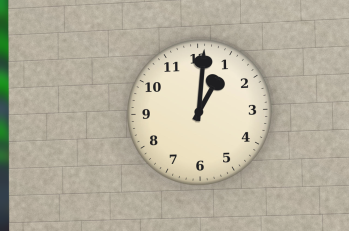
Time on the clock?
1:01
